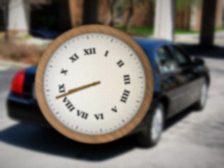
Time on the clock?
8:43
